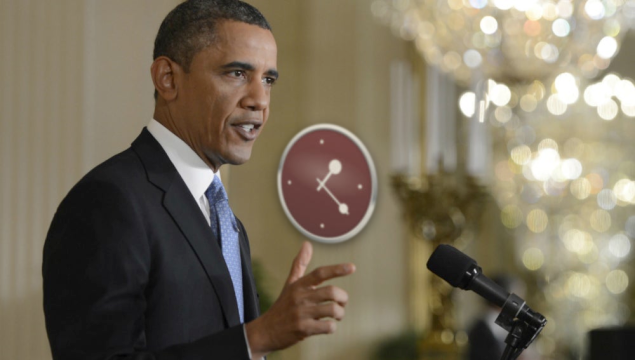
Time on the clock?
1:22
